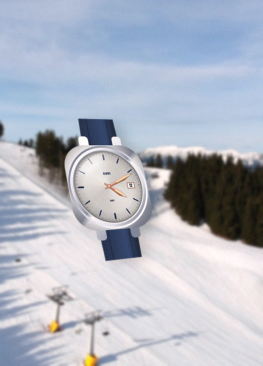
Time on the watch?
4:11
